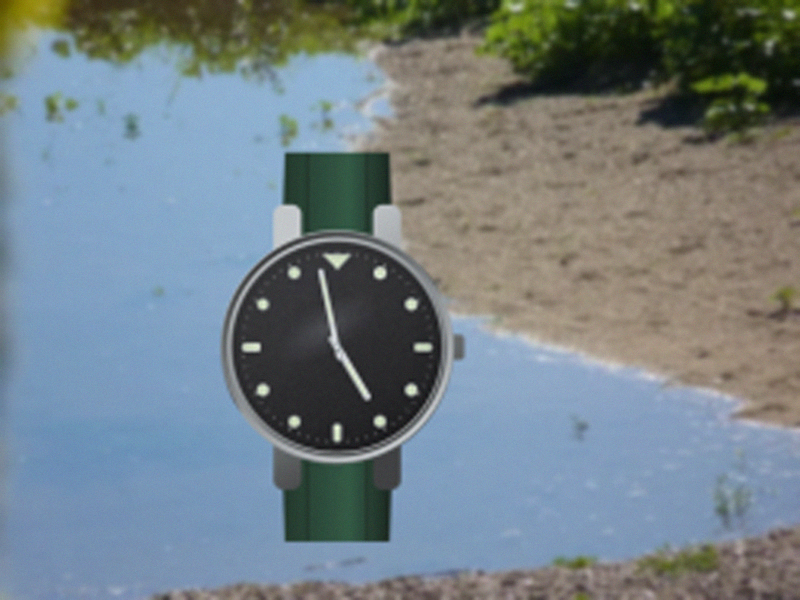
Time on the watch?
4:58
